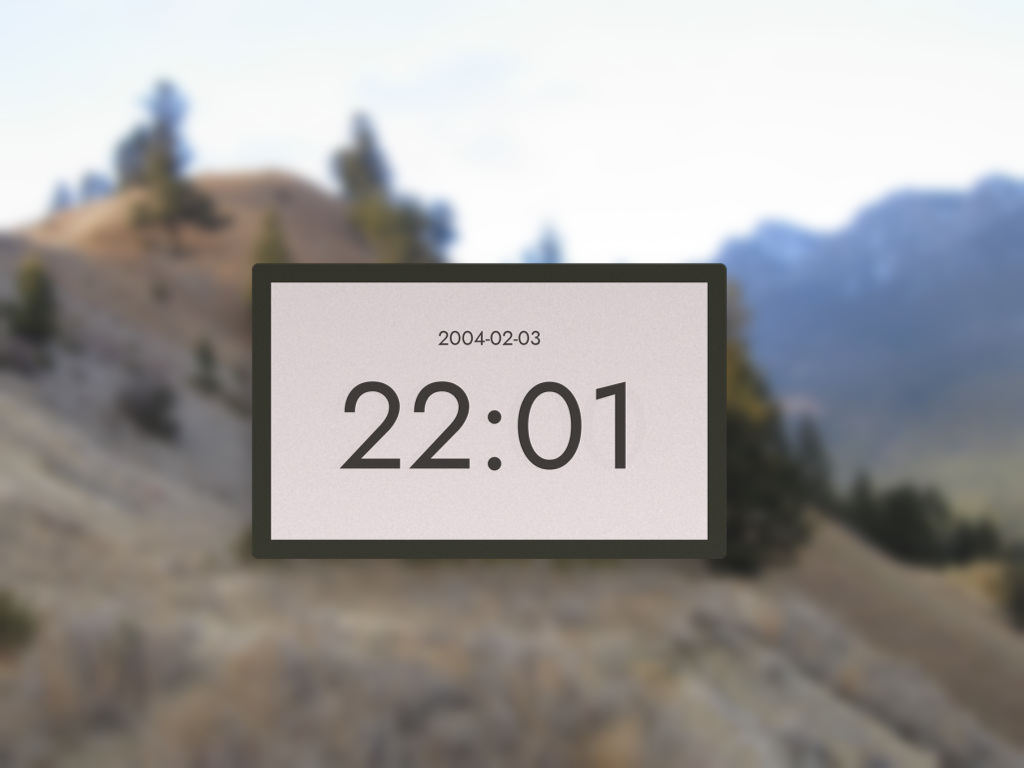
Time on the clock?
22:01
